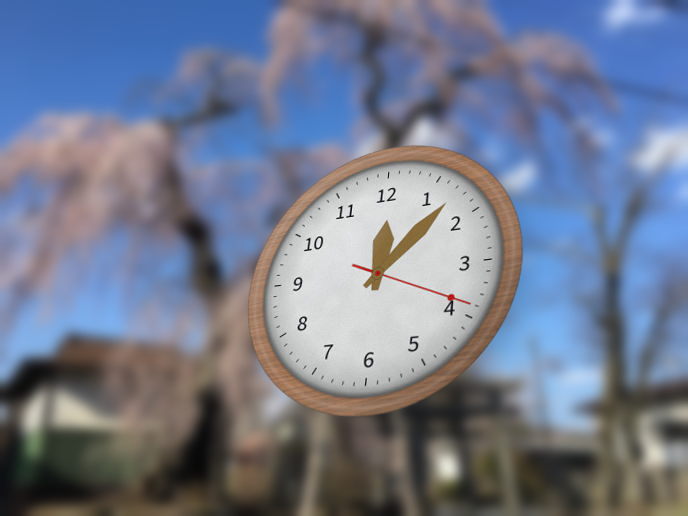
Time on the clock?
12:07:19
